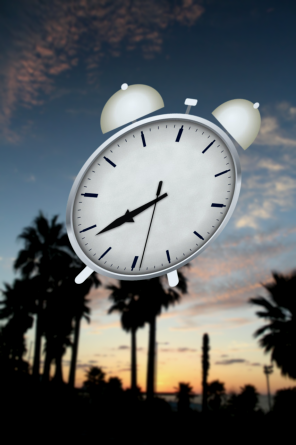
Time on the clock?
7:38:29
